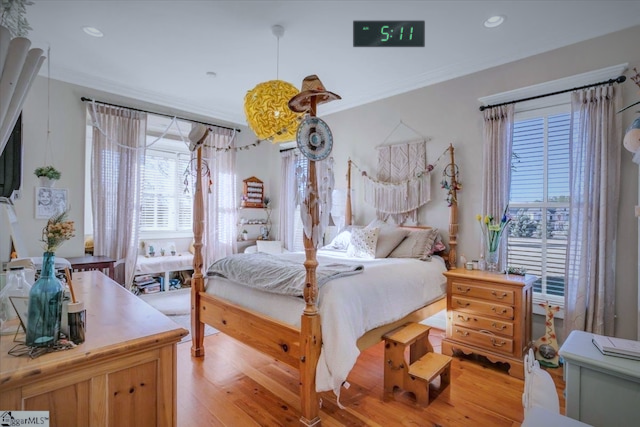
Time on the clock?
5:11
